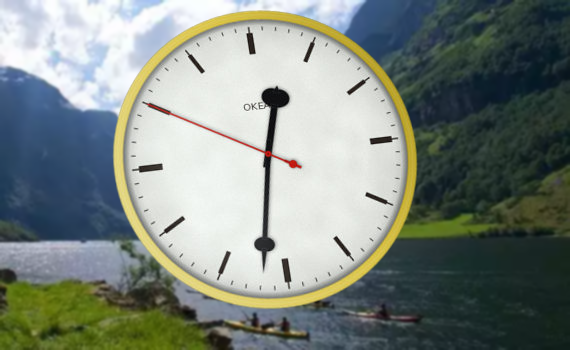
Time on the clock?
12:31:50
